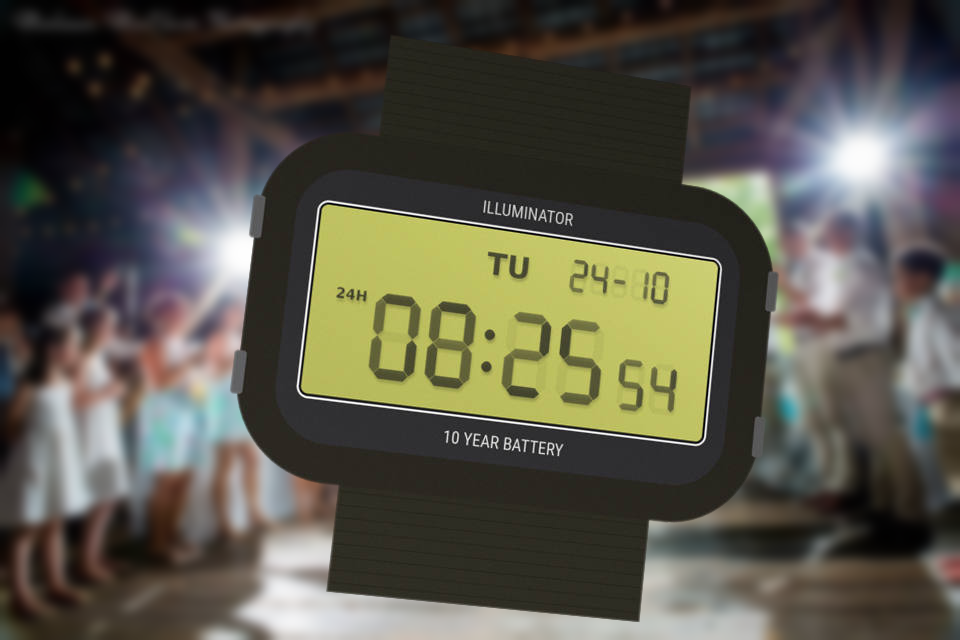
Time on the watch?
8:25:54
